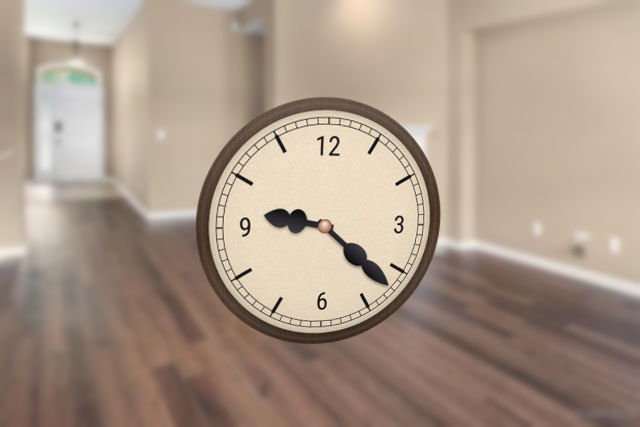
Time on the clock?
9:22
